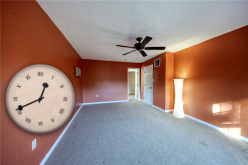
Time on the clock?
12:41
